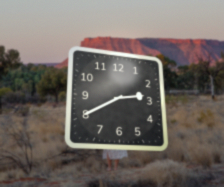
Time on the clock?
2:40
